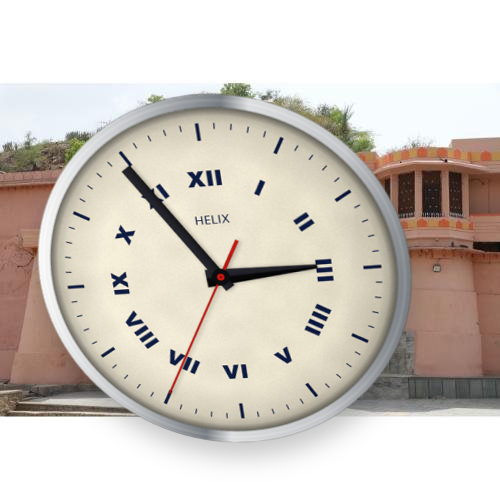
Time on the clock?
2:54:35
